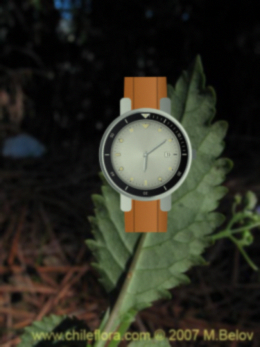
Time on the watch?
6:09
